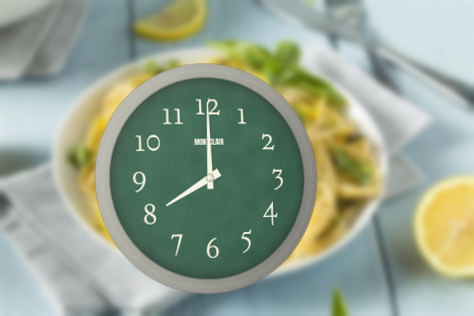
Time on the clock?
8:00
